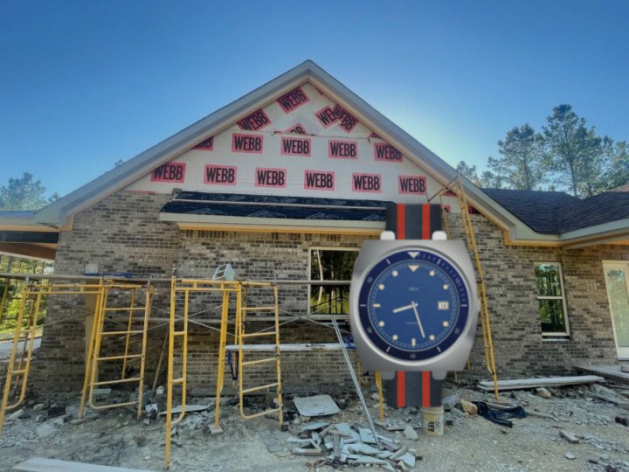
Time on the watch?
8:27
